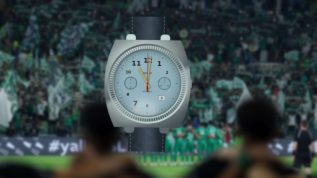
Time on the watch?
11:01
